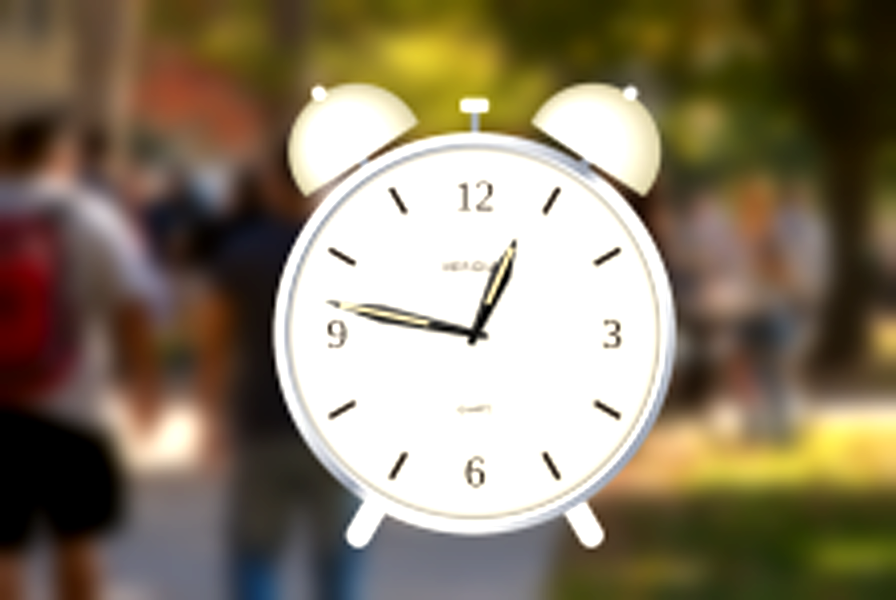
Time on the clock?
12:47
